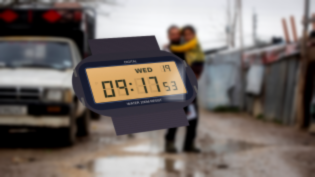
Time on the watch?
9:17:53
